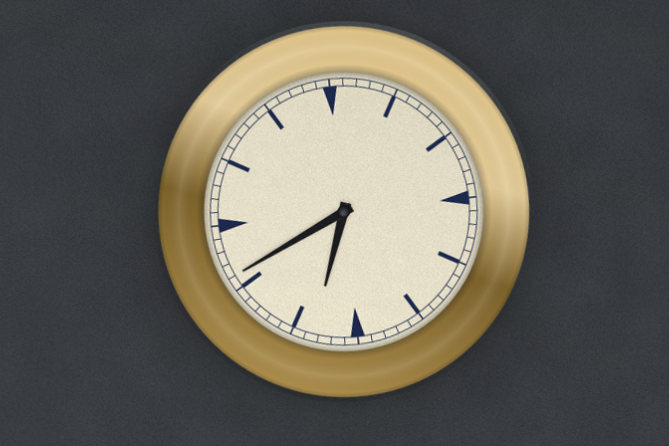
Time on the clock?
6:41
